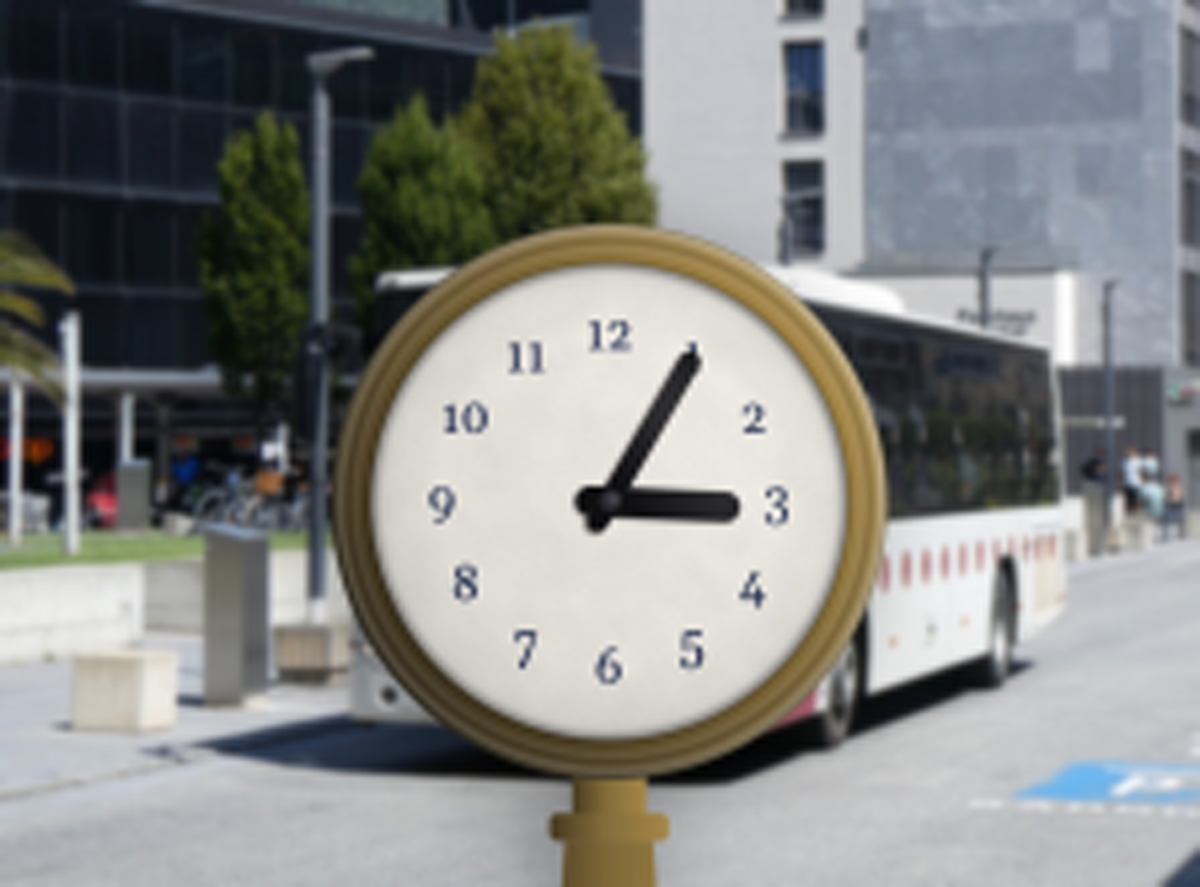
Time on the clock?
3:05
